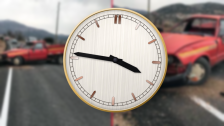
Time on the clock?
3:46
